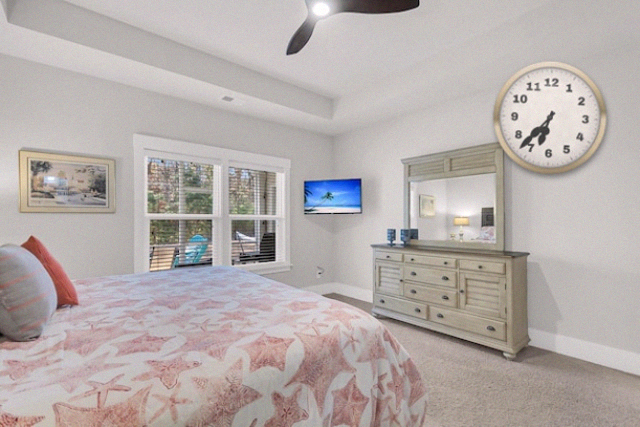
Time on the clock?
6:37
